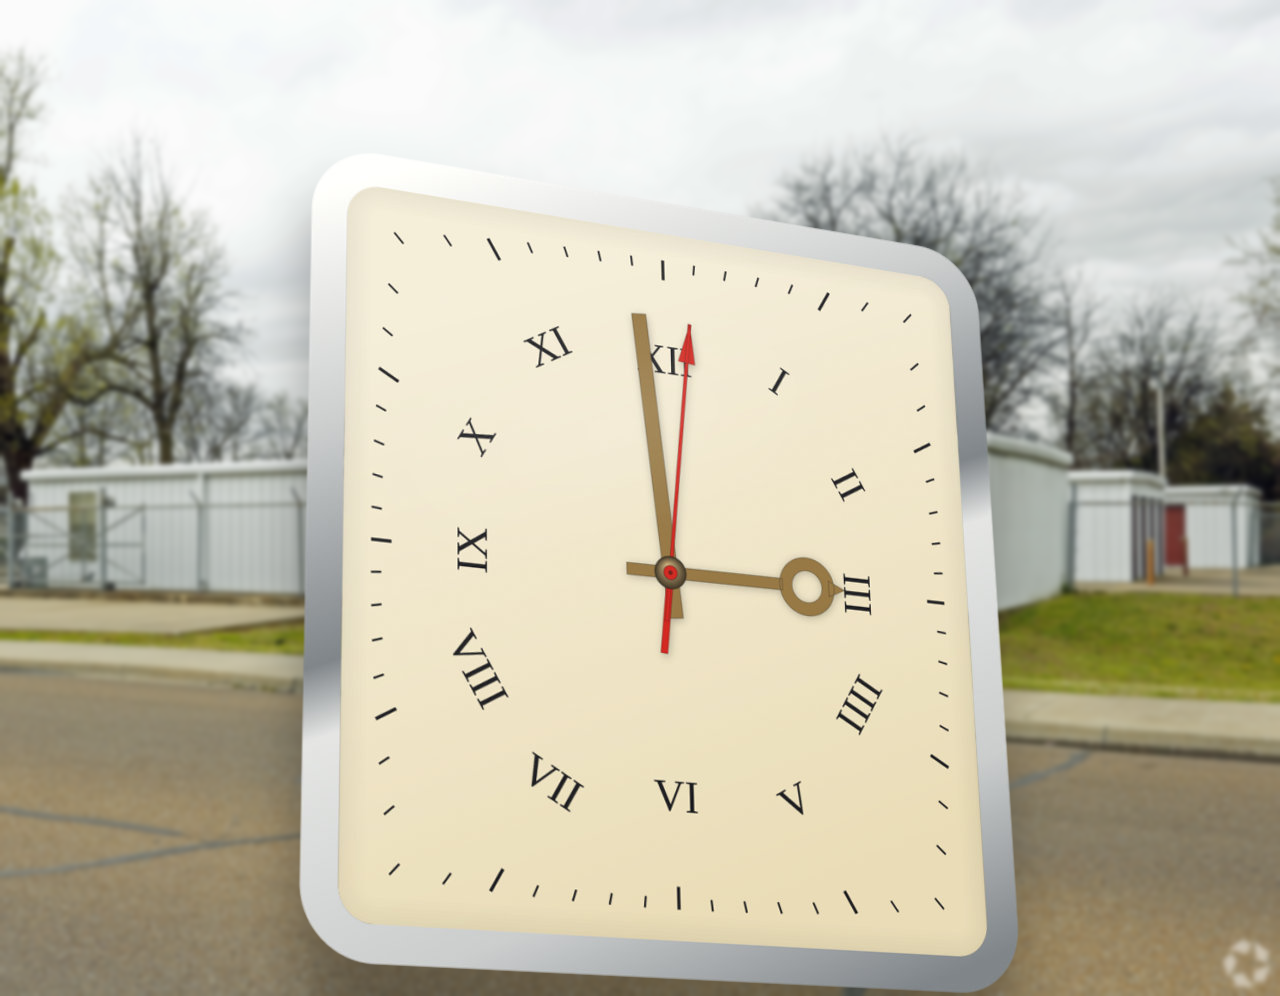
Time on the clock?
2:59:01
